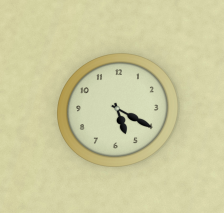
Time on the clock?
5:20
